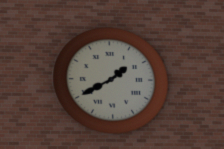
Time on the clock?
1:40
